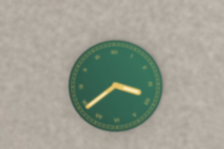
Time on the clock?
3:39
